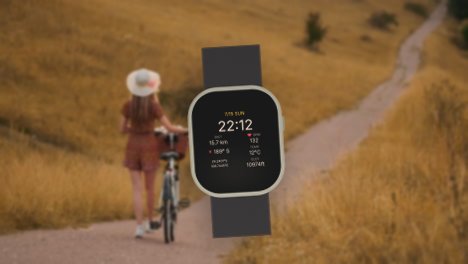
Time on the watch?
22:12
